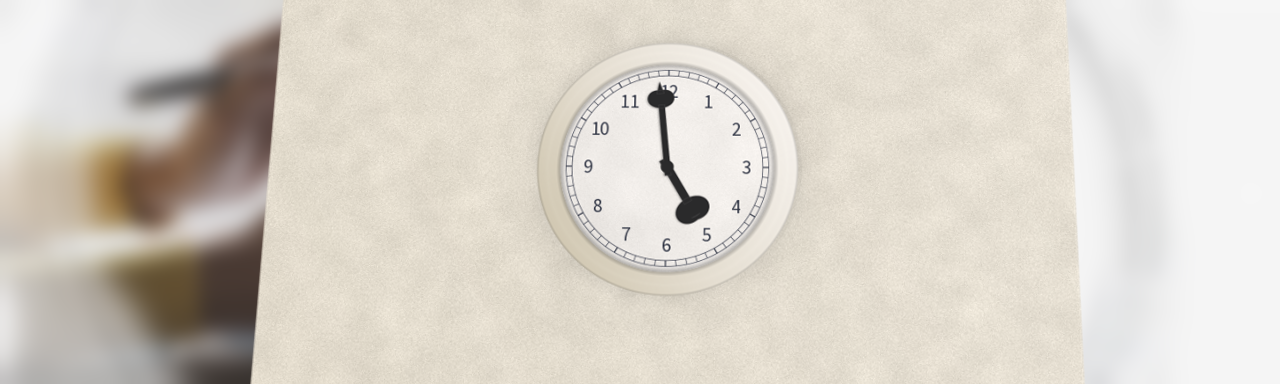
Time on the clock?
4:59
